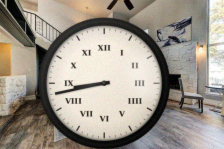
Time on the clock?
8:43
